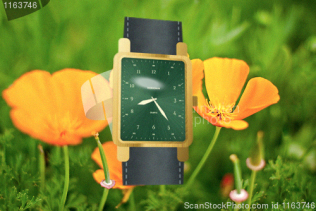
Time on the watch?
8:24
